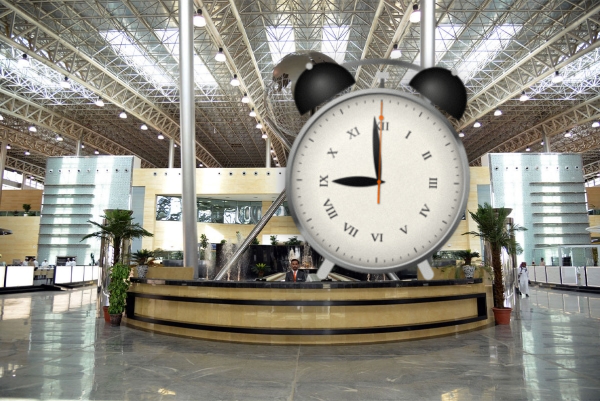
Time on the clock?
8:59:00
